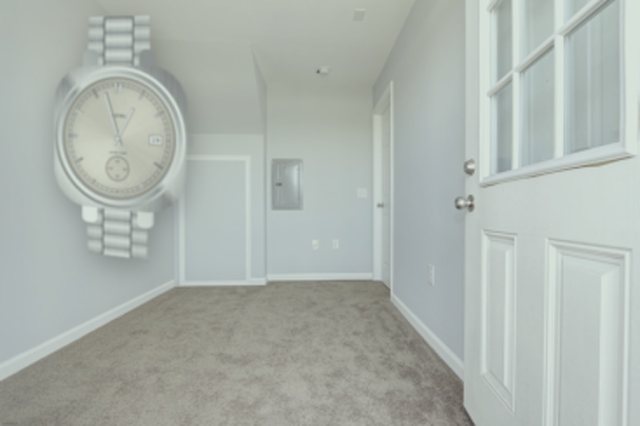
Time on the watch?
12:57
